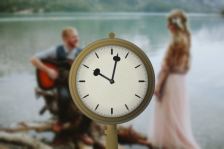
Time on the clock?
10:02
